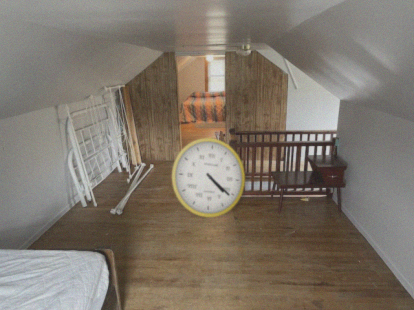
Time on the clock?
4:21
